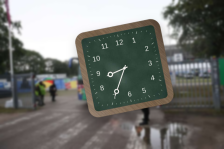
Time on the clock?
8:35
